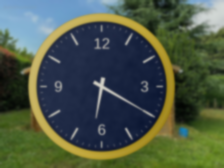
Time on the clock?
6:20
